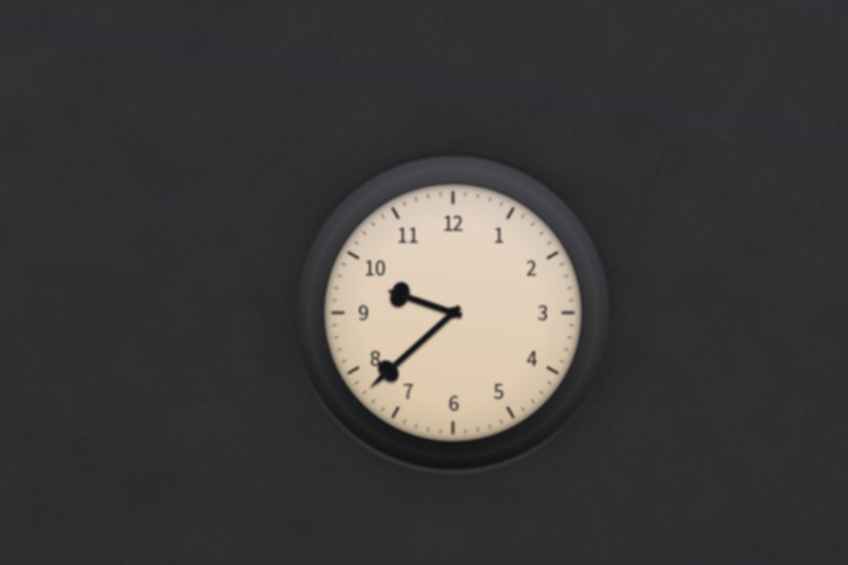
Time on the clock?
9:38
